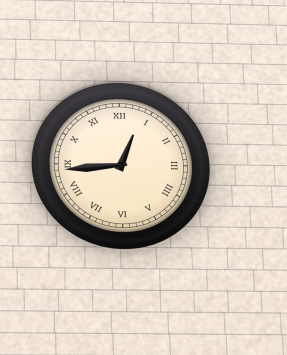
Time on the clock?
12:44
